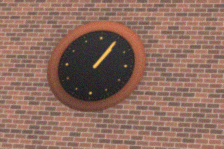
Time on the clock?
1:05
